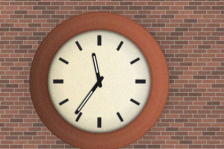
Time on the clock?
11:36
